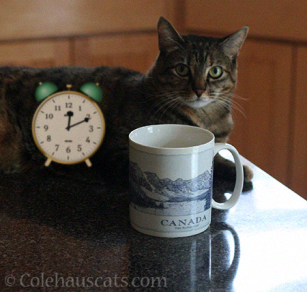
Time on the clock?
12:11
